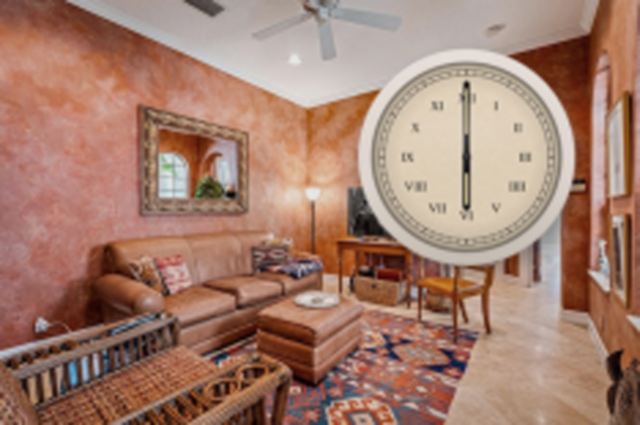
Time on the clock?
6:00
